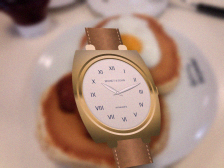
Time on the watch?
10:12
